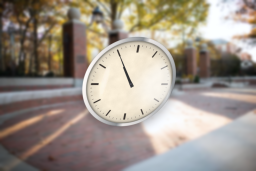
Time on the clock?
10:55
